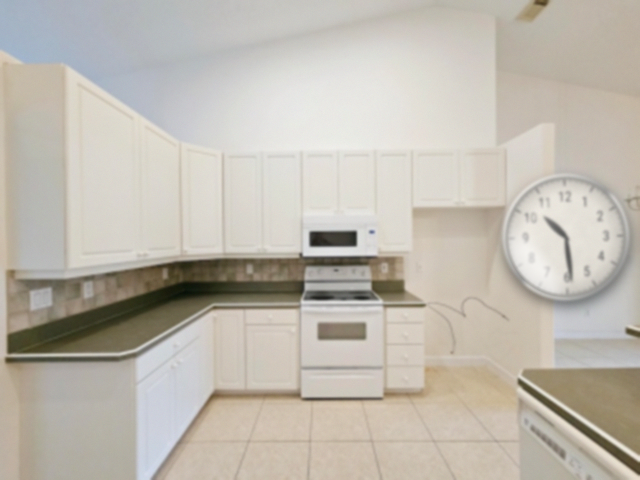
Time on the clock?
10:29
